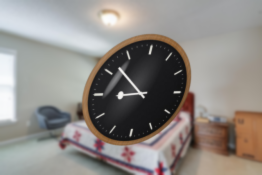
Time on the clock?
8:52
